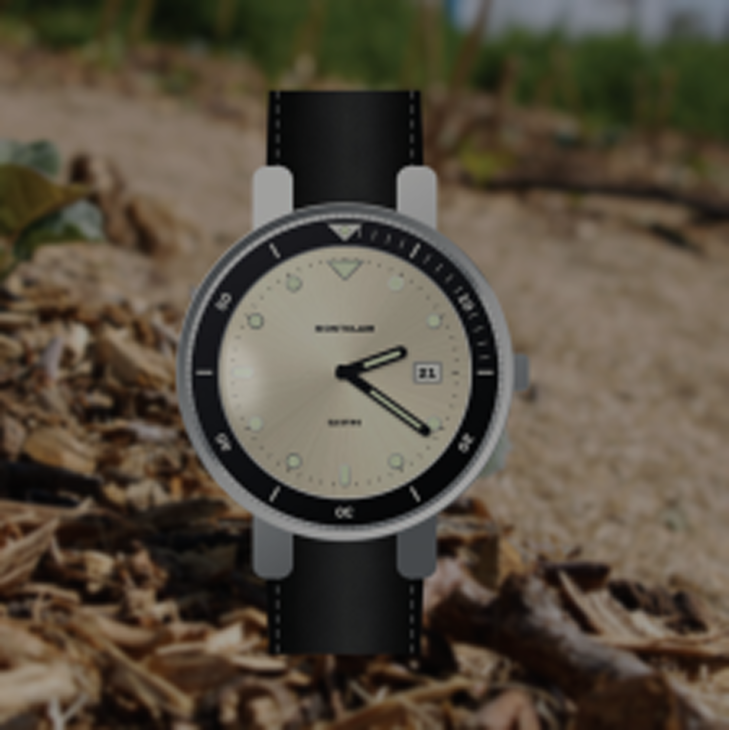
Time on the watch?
2:21
